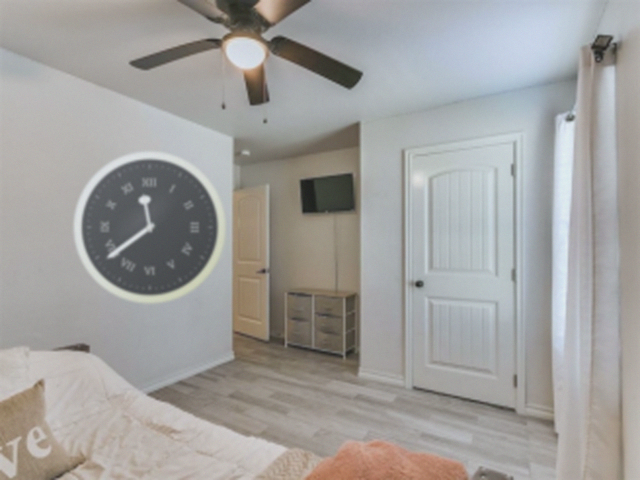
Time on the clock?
11:39
